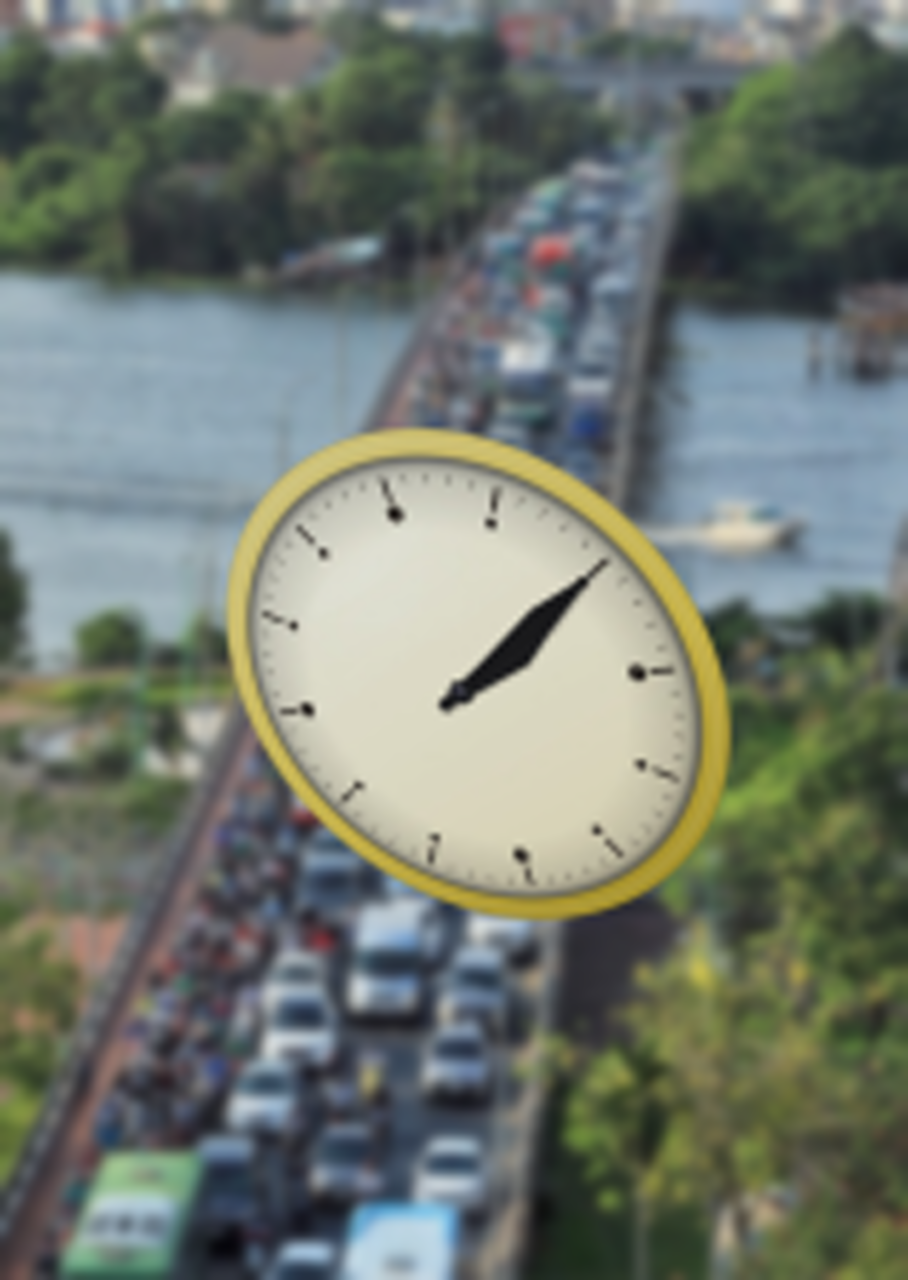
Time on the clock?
2:10
